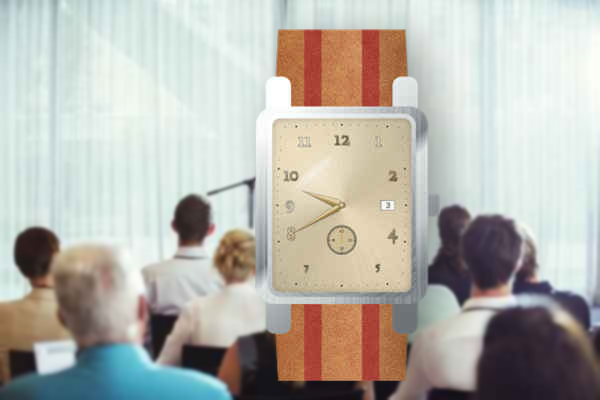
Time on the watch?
9:40
